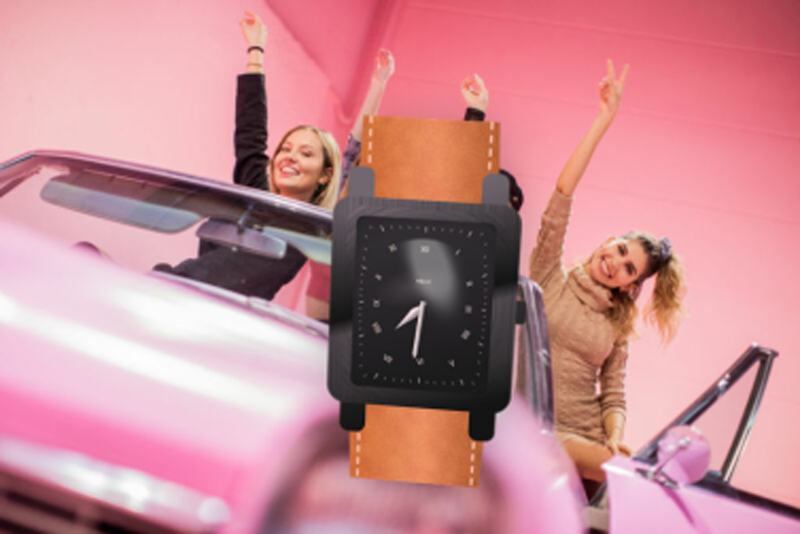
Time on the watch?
7:31
